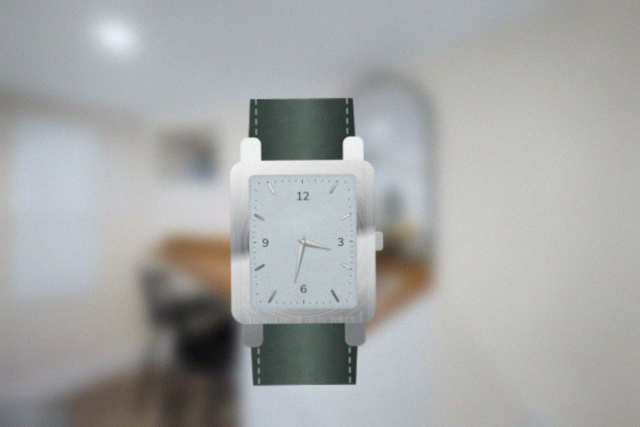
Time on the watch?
3:32
